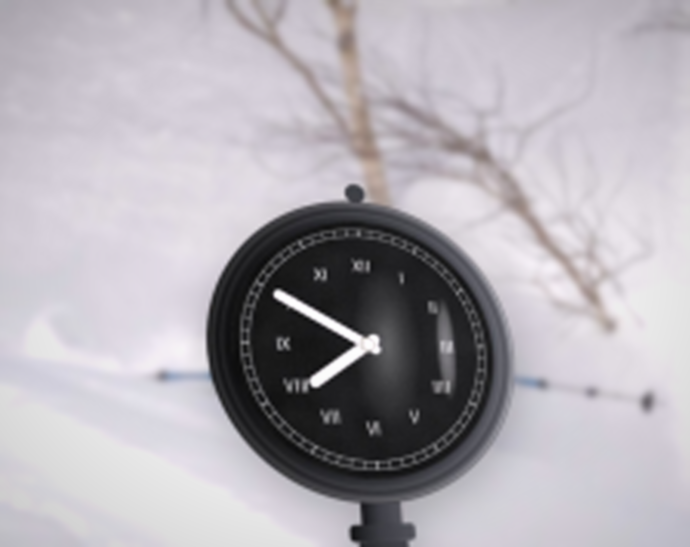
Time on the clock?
7:50
